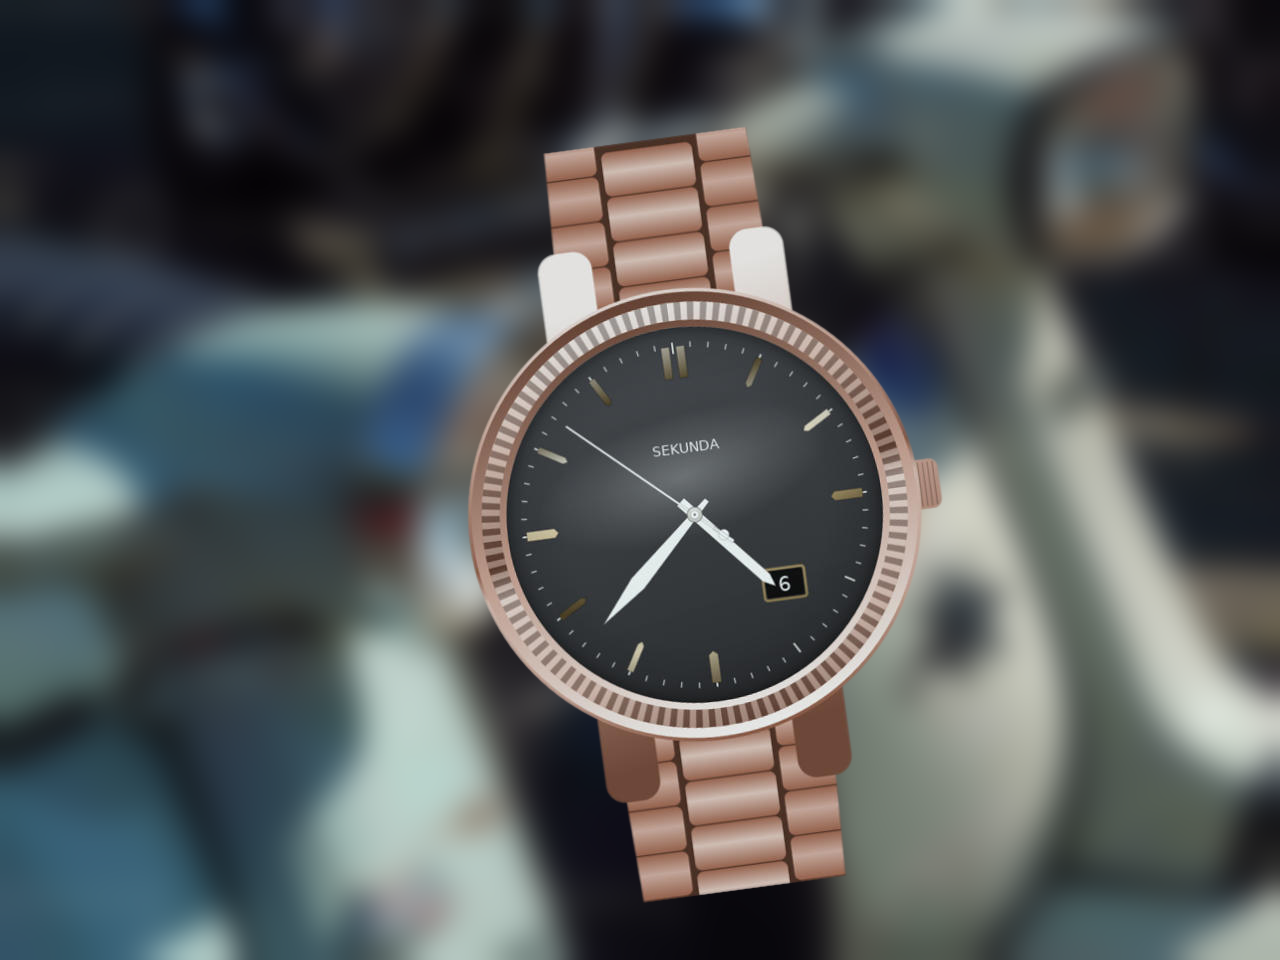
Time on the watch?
4:37:52
